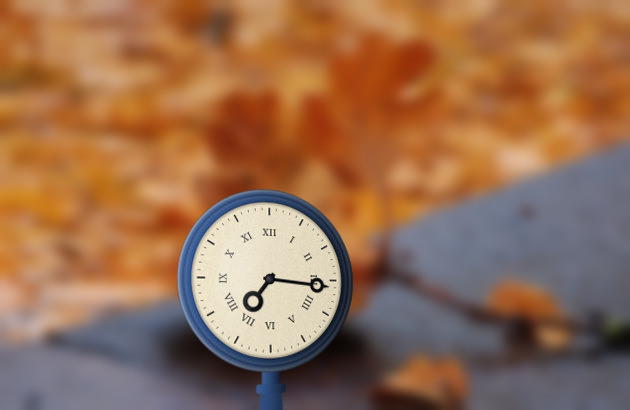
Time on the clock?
7:16
